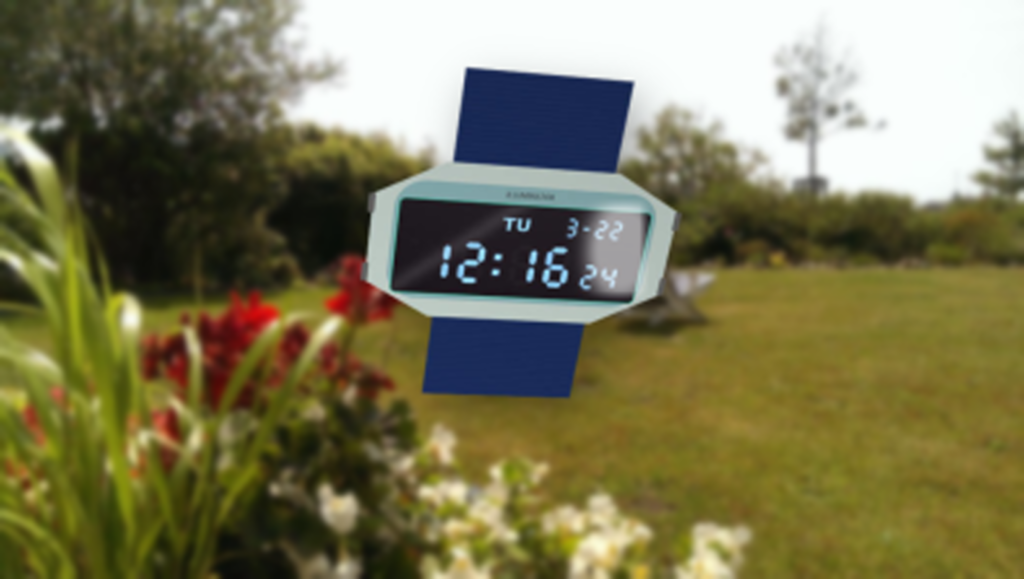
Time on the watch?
12:16:24
